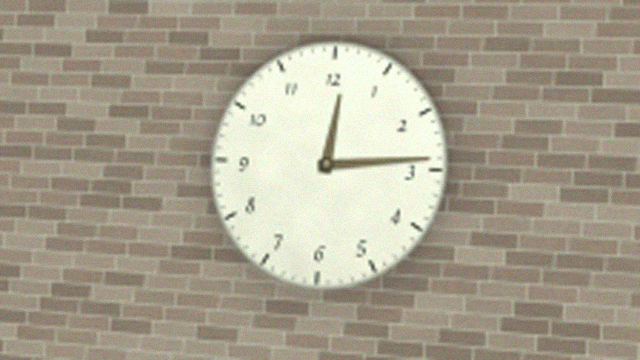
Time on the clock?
12:14
